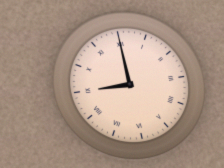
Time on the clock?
9:00
